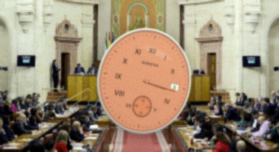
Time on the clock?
3:16
